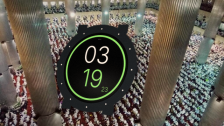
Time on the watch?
3:19
